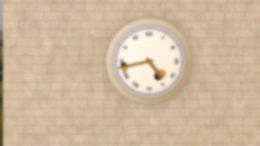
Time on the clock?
4:43
